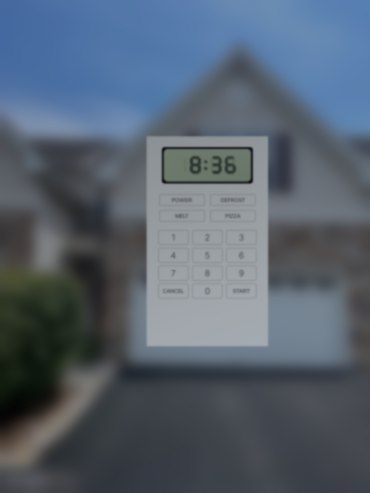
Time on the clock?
8:36
